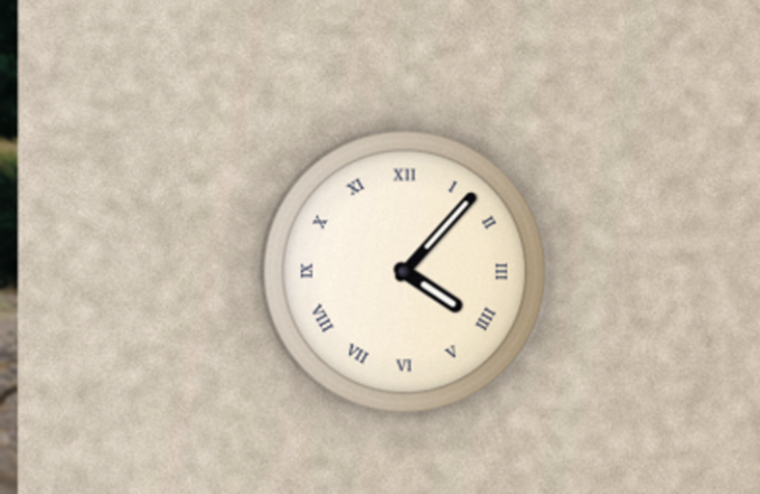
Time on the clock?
4:07
